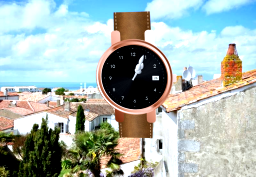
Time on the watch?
1:04
